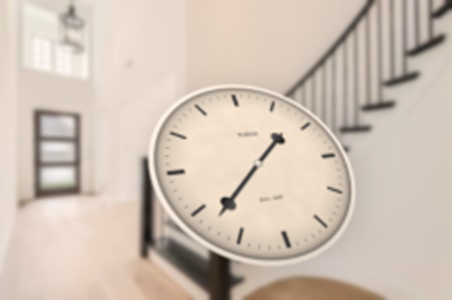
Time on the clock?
1:38
